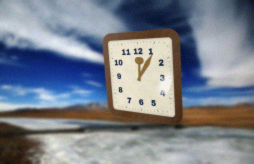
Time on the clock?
12:06
